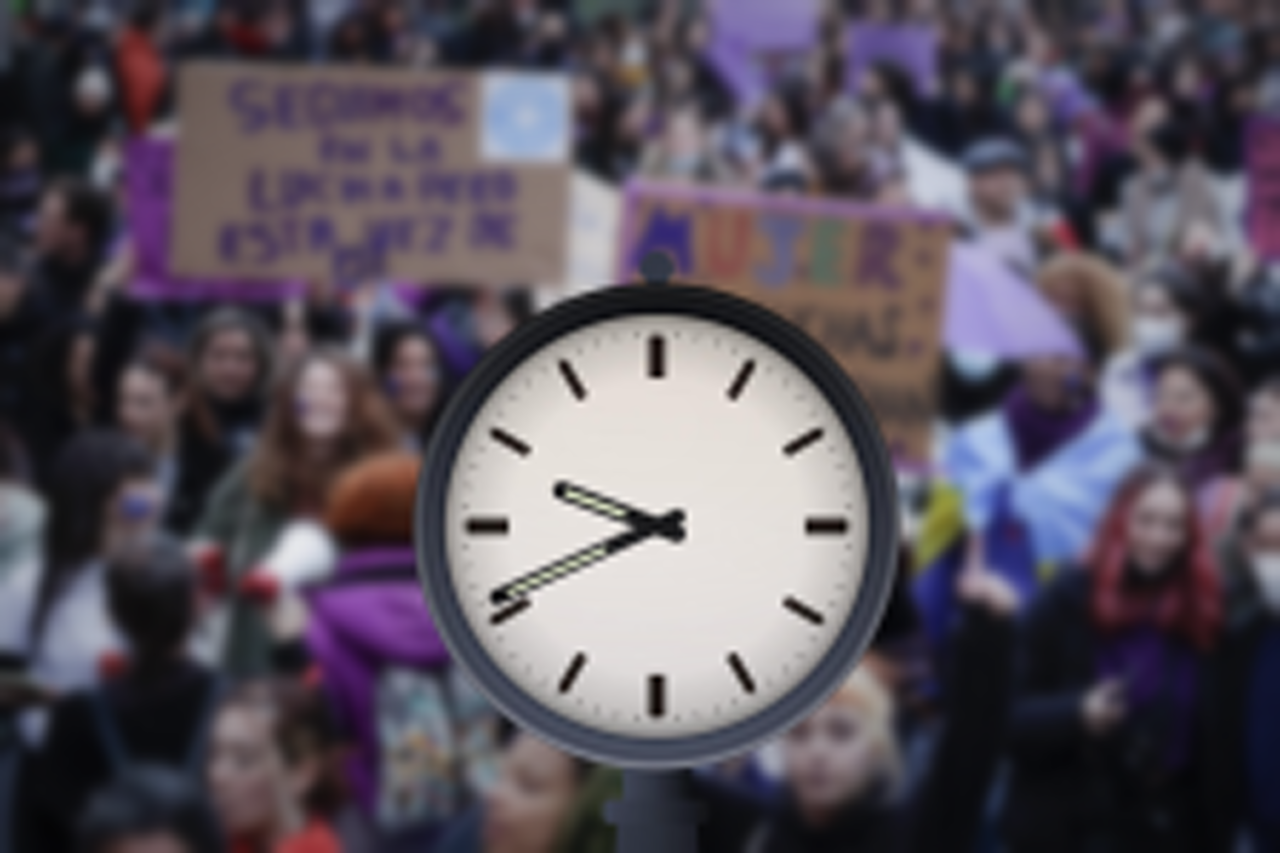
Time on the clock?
9:41
